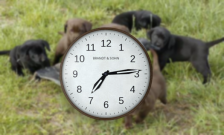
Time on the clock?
7:14
